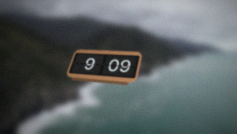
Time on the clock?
9:09
